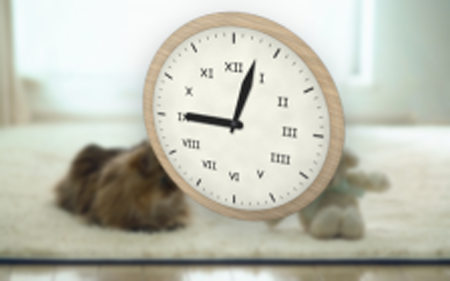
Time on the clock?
9:03
